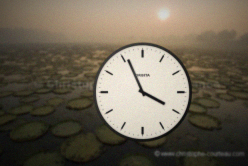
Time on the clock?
3:56
